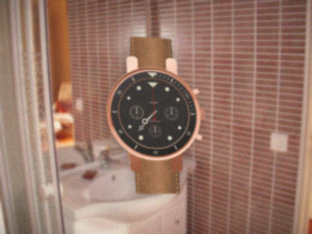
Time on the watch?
7:37
